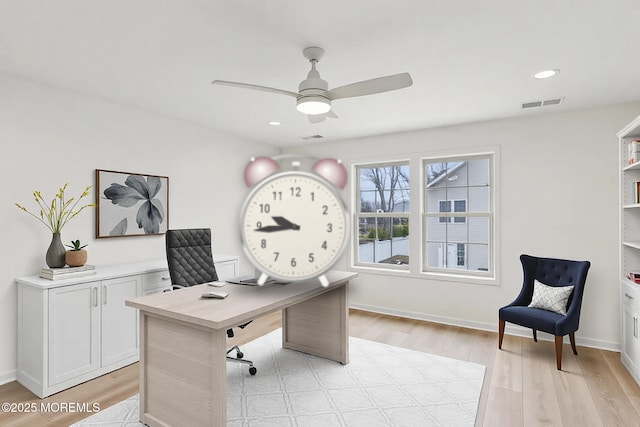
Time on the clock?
9:44
